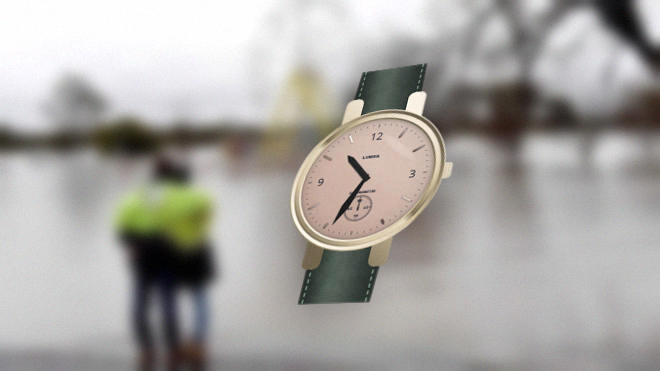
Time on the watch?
10:34
